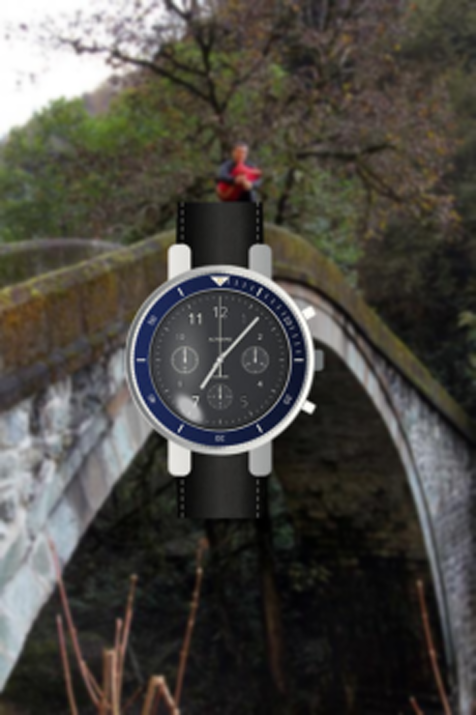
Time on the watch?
7:07
